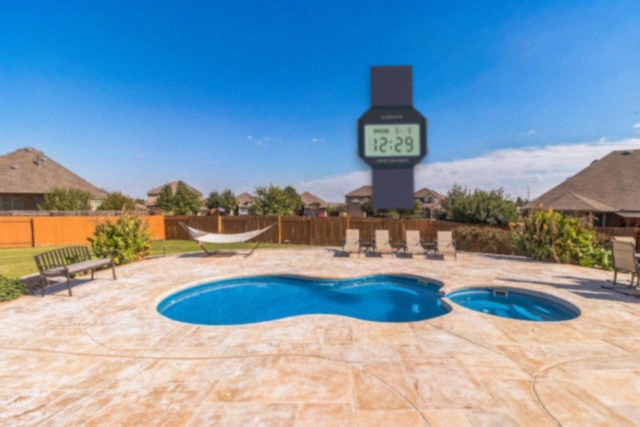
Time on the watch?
12:29
